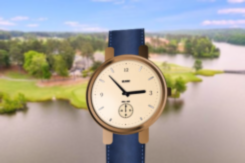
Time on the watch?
2:53
